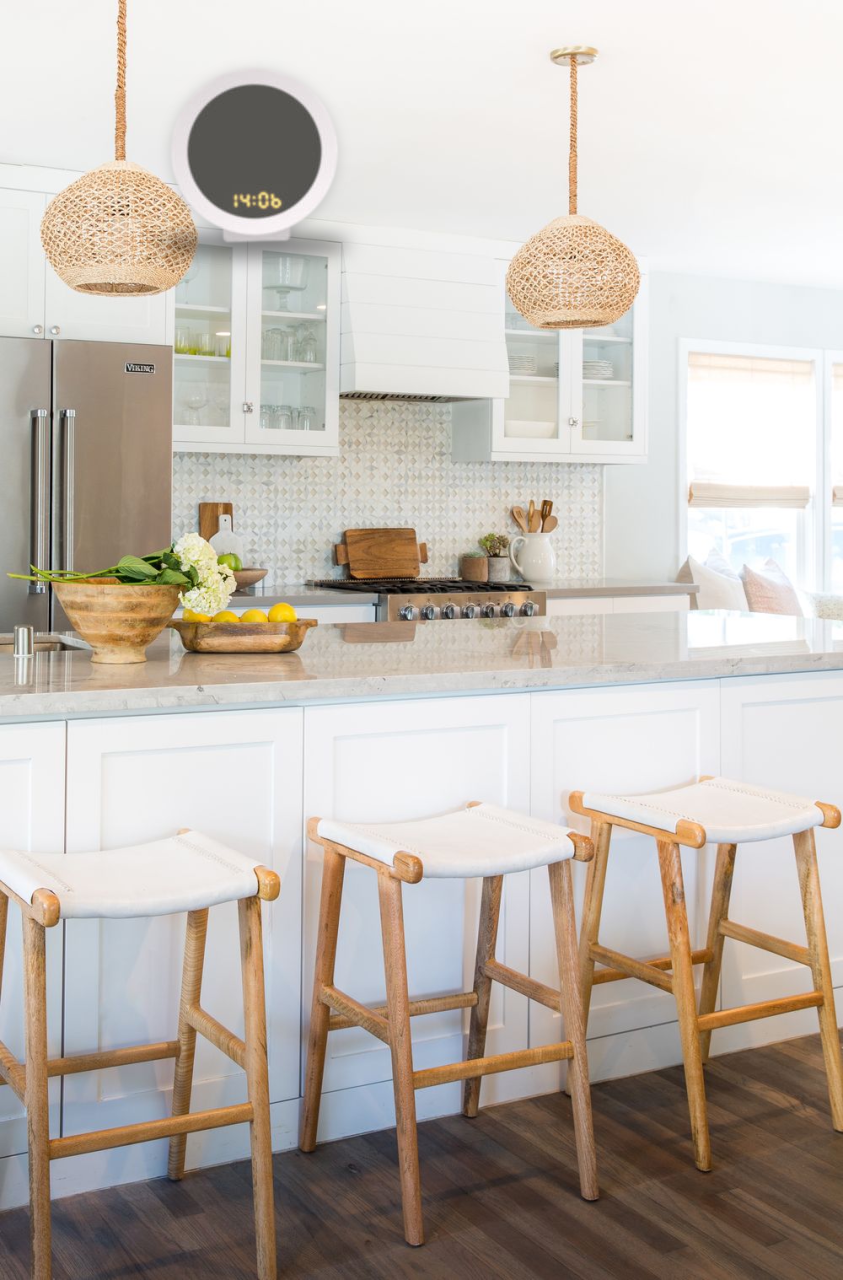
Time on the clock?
14:06
